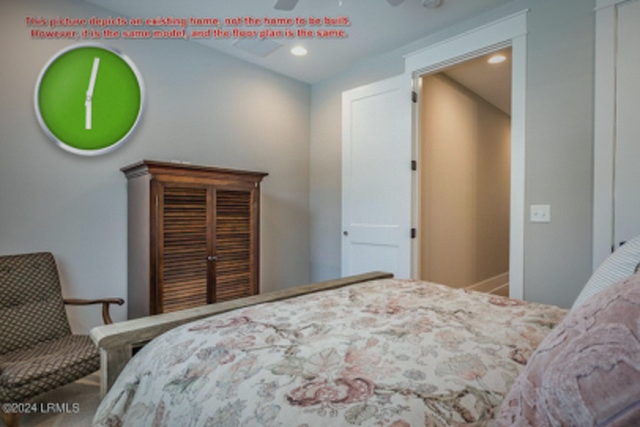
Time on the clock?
6:02
